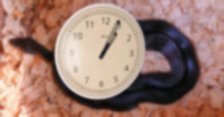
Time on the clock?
1:04
